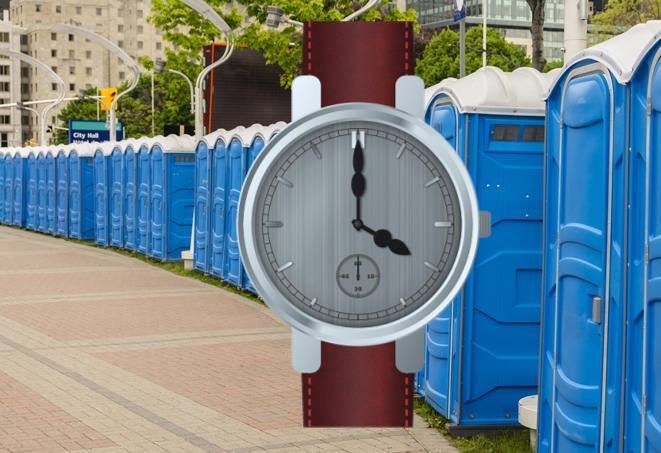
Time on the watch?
4:00
